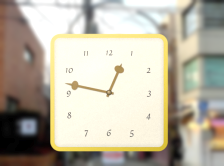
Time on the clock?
12:47
